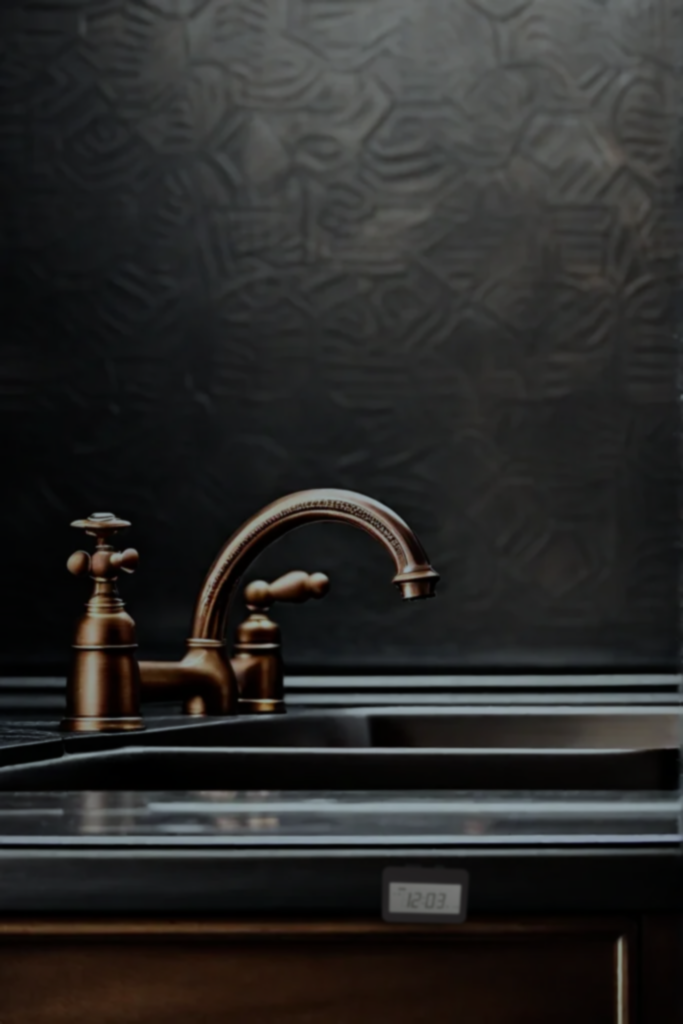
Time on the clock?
12:03
